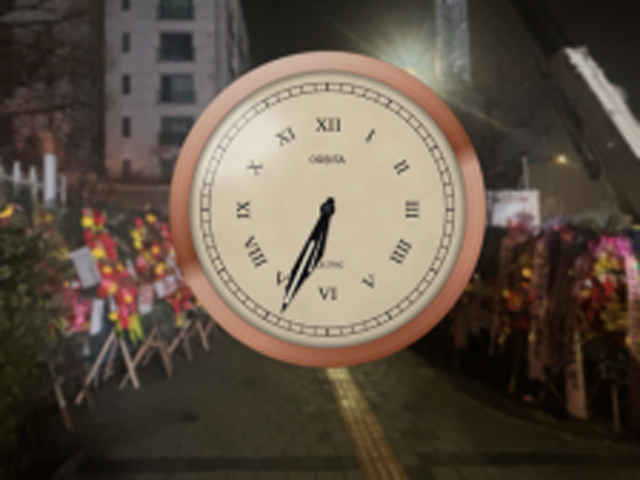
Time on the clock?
6:34
